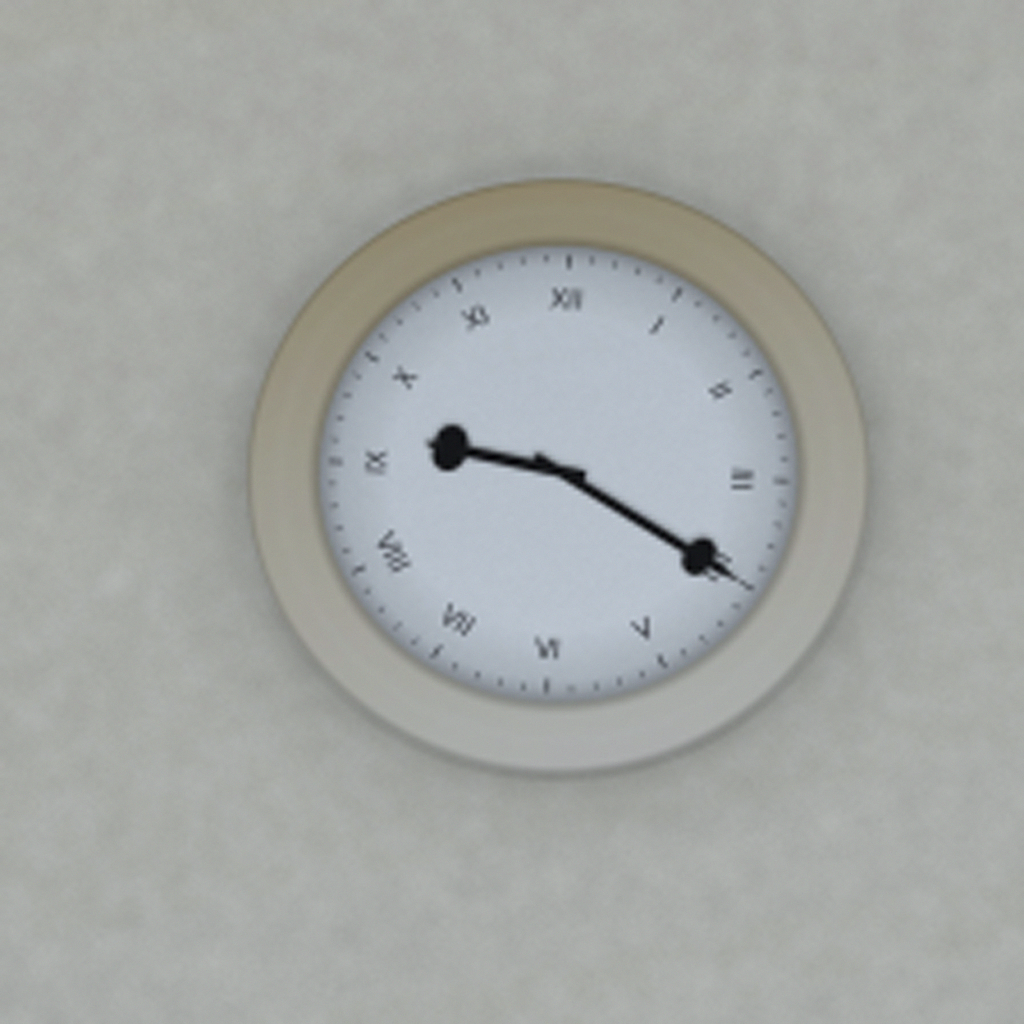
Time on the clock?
9:20
